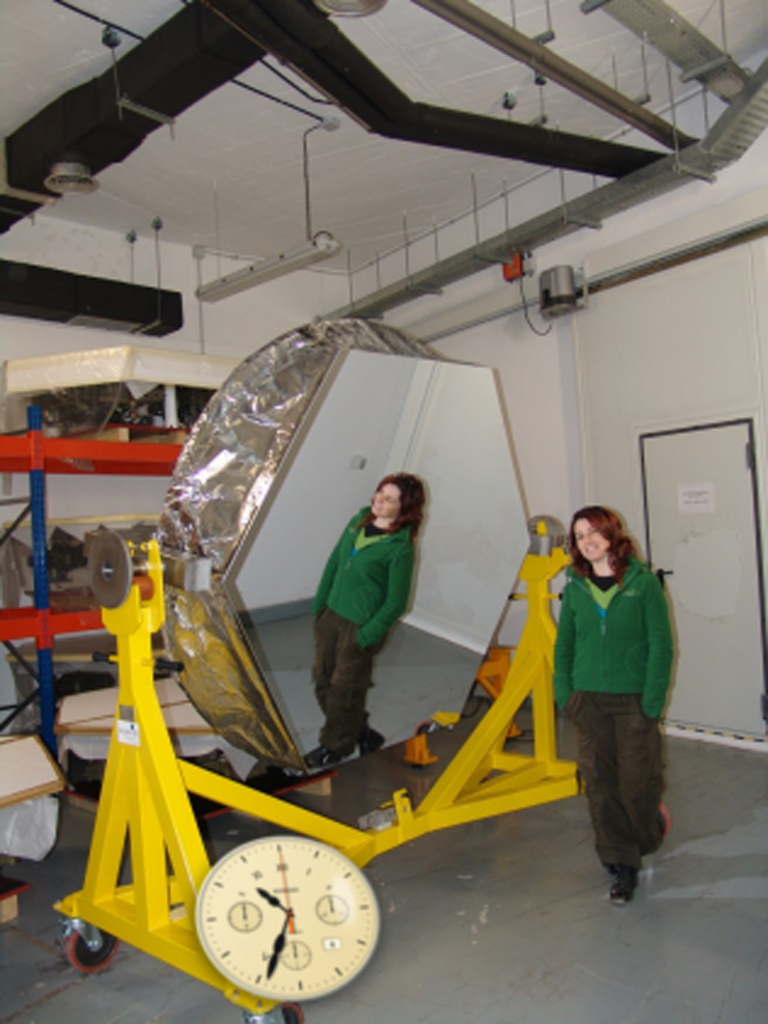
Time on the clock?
10:34
